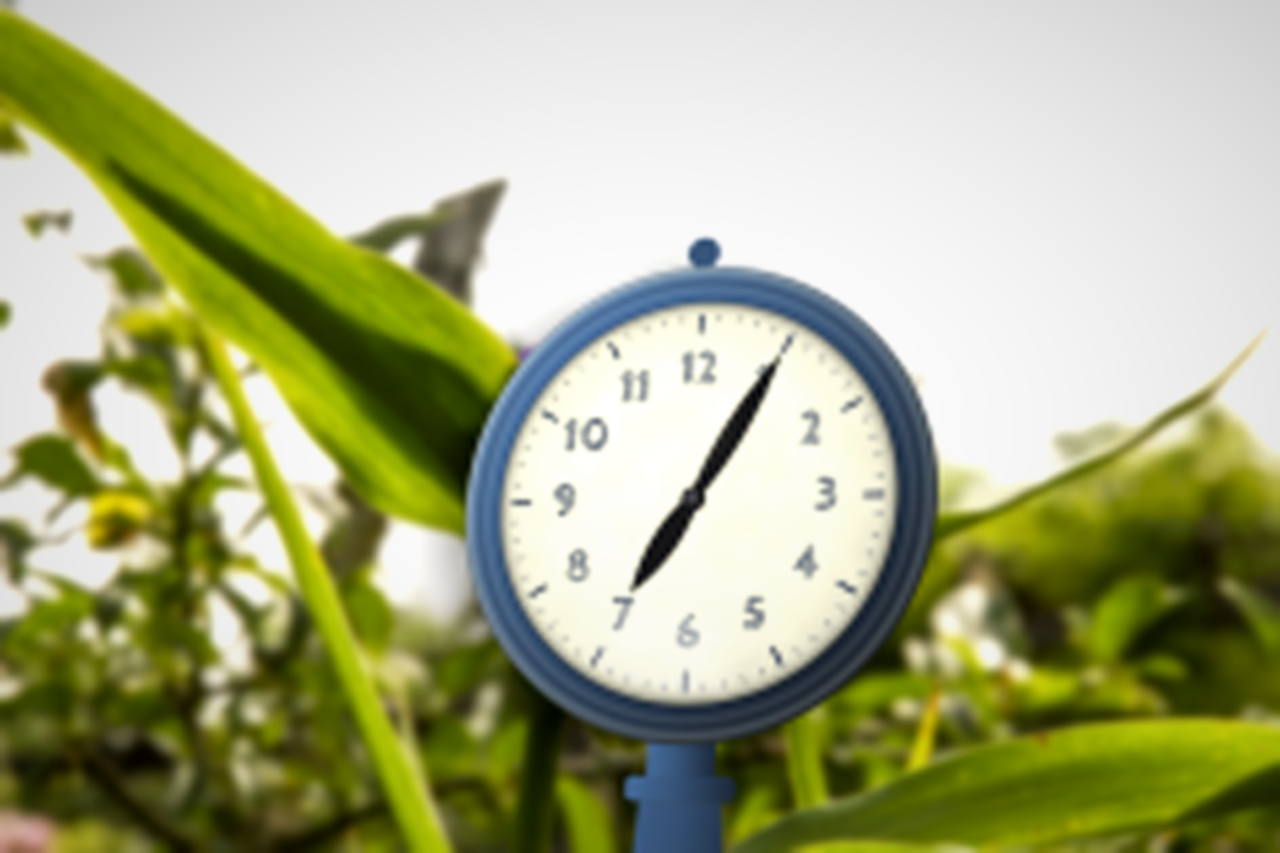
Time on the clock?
7:05
